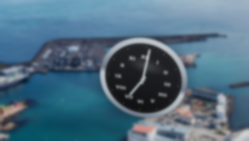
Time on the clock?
7:01
